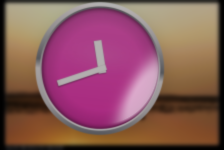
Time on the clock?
11:42
